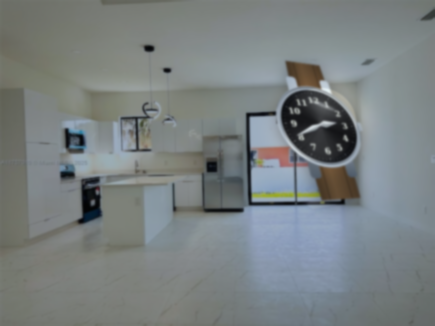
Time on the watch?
2:41
